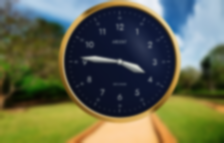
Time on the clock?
3:46
